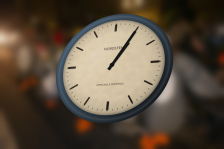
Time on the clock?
1:05
